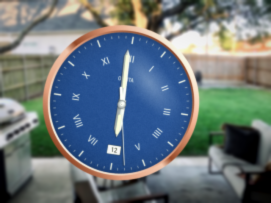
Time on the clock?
5:59:28
